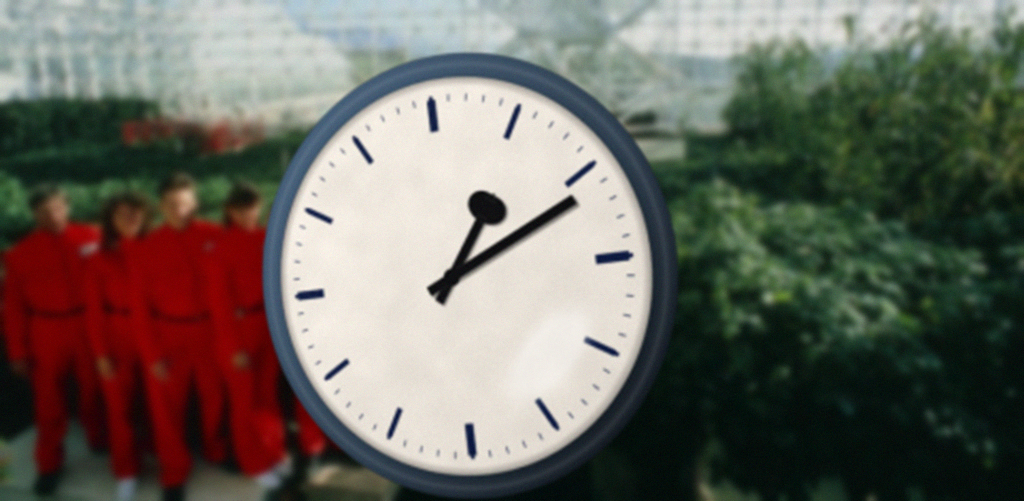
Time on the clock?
1:11
